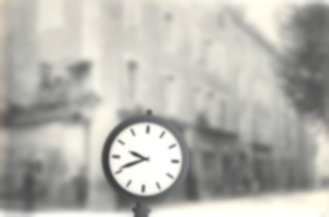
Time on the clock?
9:41
